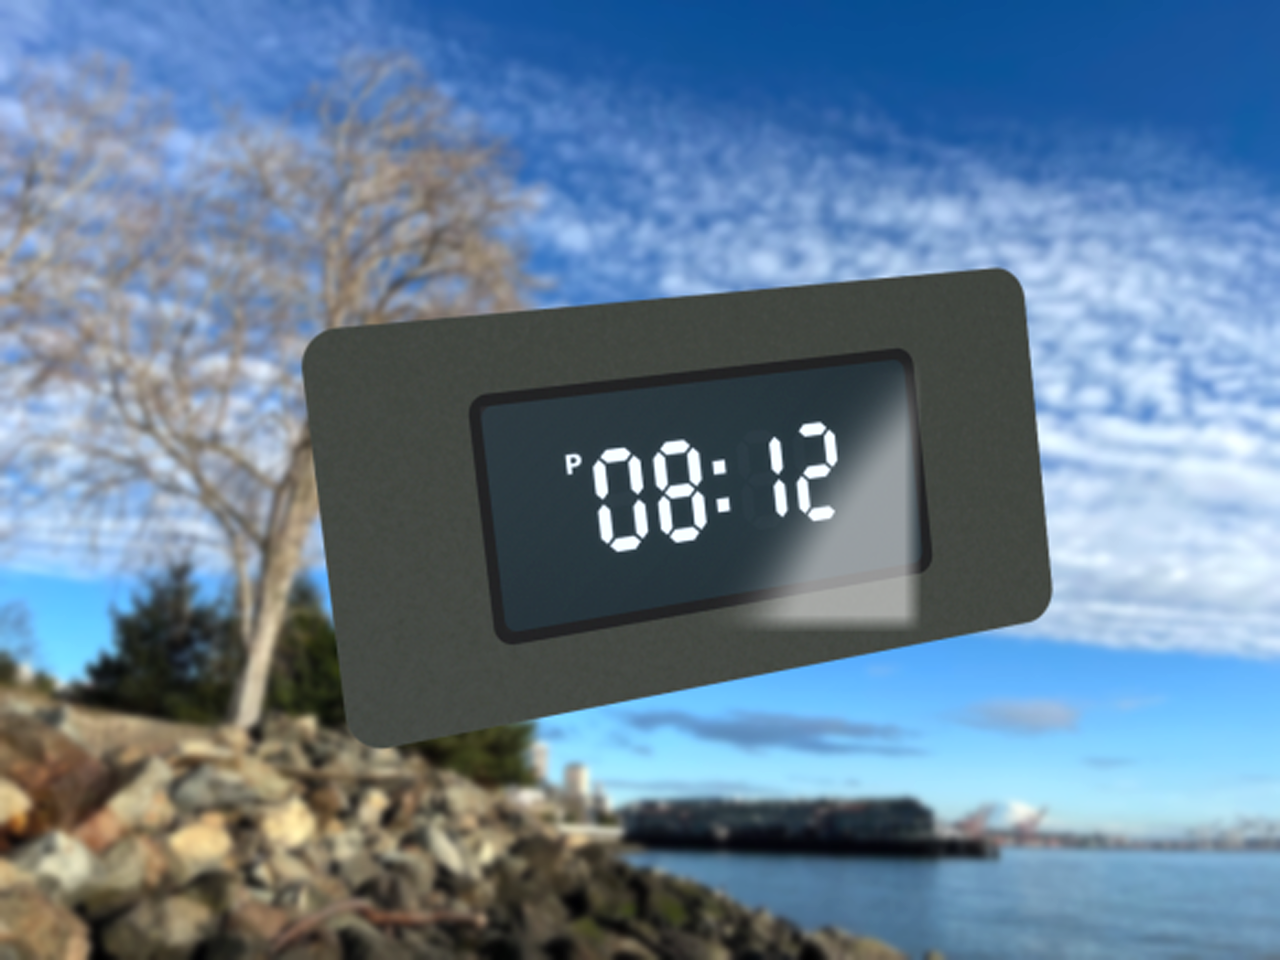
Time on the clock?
8:12
